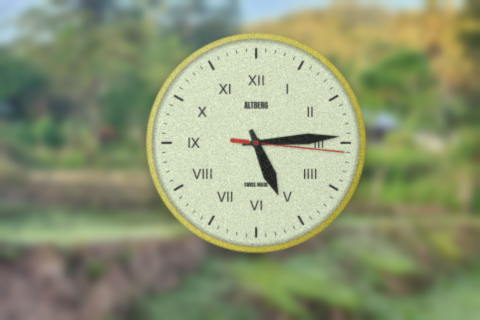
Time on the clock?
5:14:16
